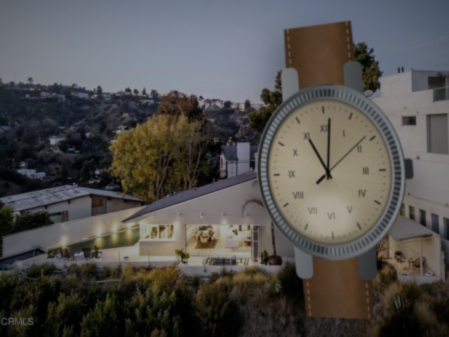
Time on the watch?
11:01:09
